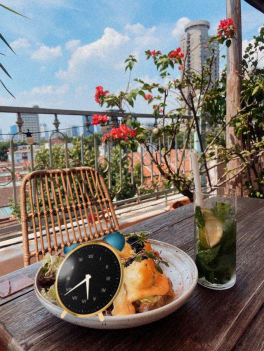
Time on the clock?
5:39
